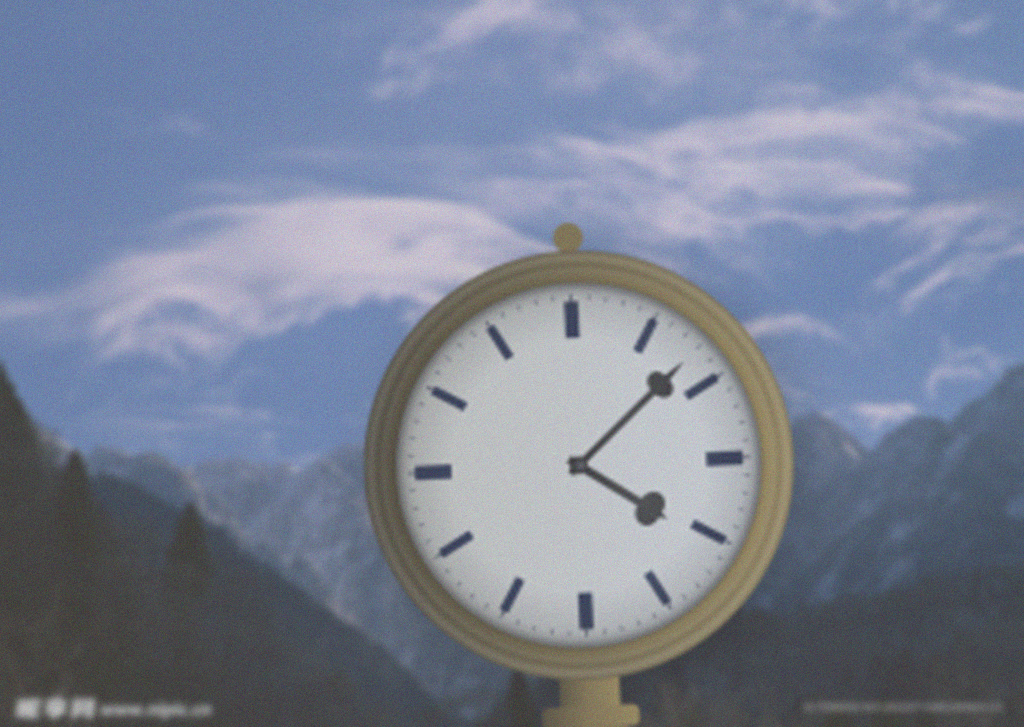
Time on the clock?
4:08
